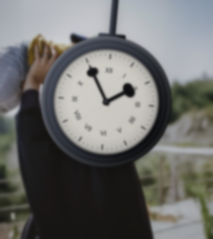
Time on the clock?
1:55
